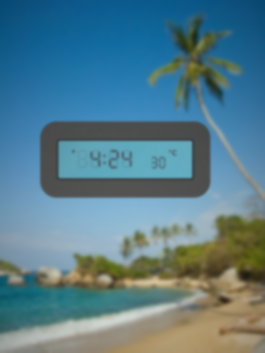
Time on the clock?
4:24
